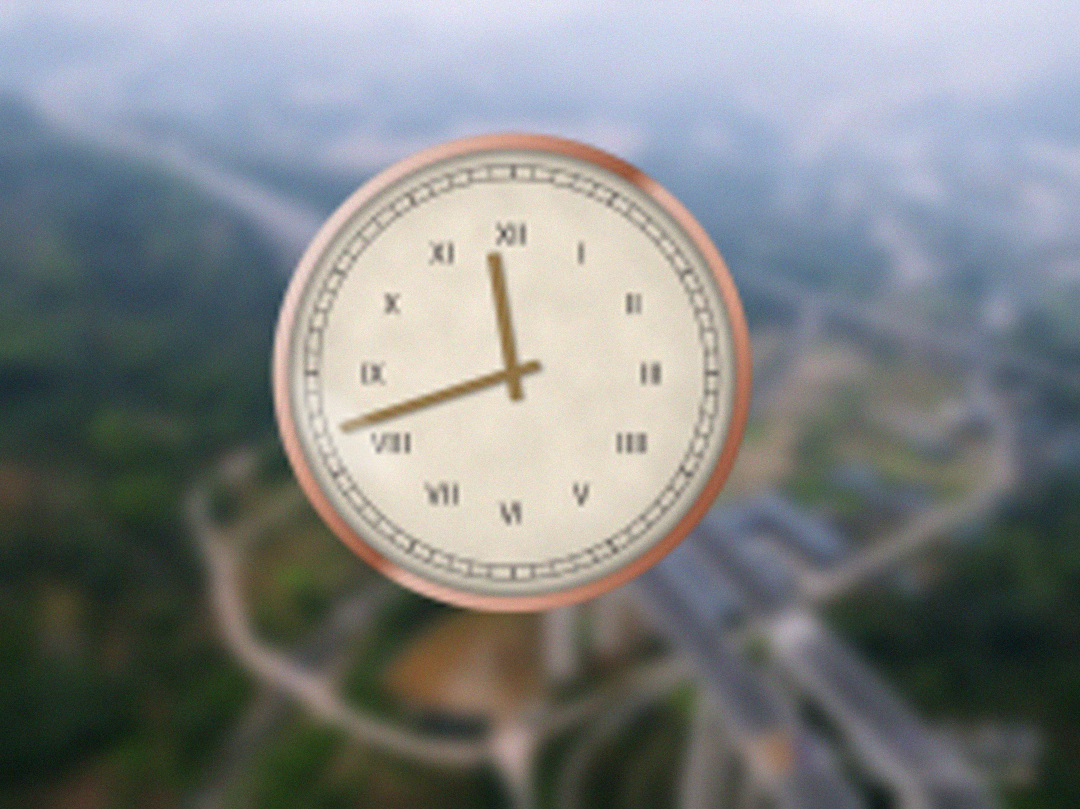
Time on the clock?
11:42
